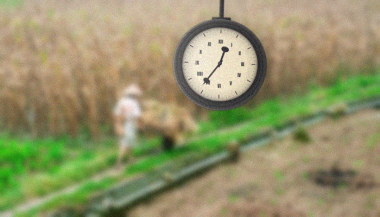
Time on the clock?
12:36
